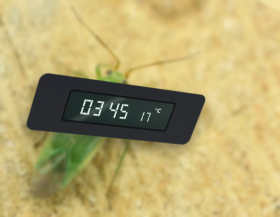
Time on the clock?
3:45
